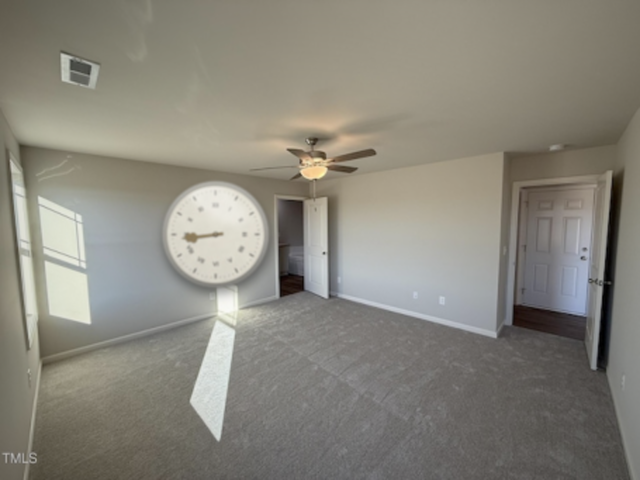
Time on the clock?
8:44
